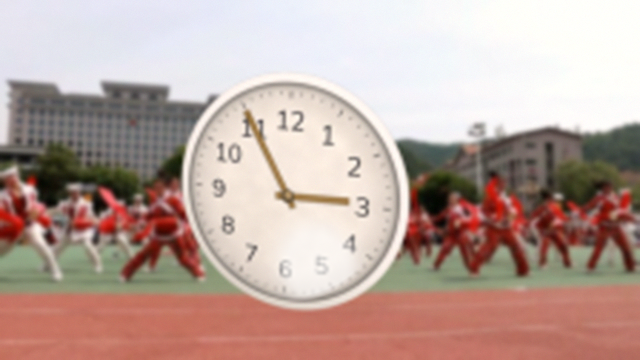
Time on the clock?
2:55
